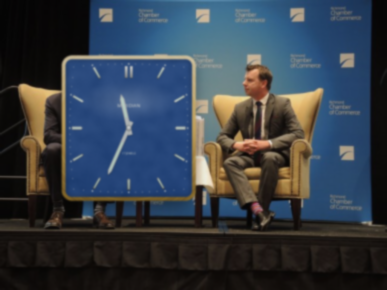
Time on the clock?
11:34
